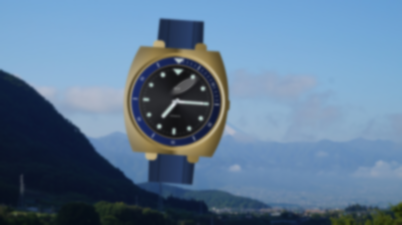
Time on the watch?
7:15
